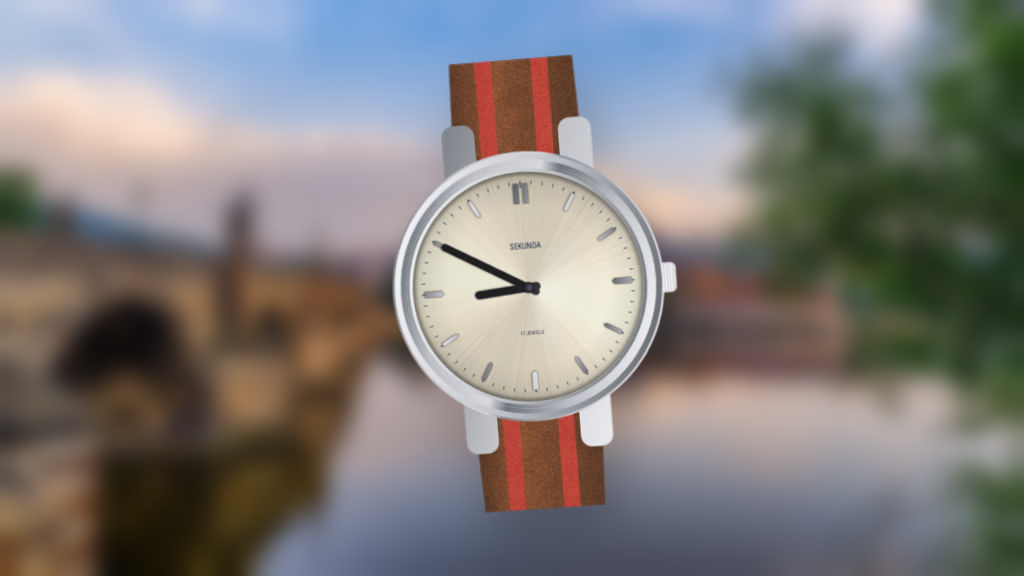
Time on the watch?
8:50
